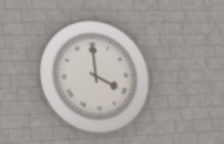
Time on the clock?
4:00
